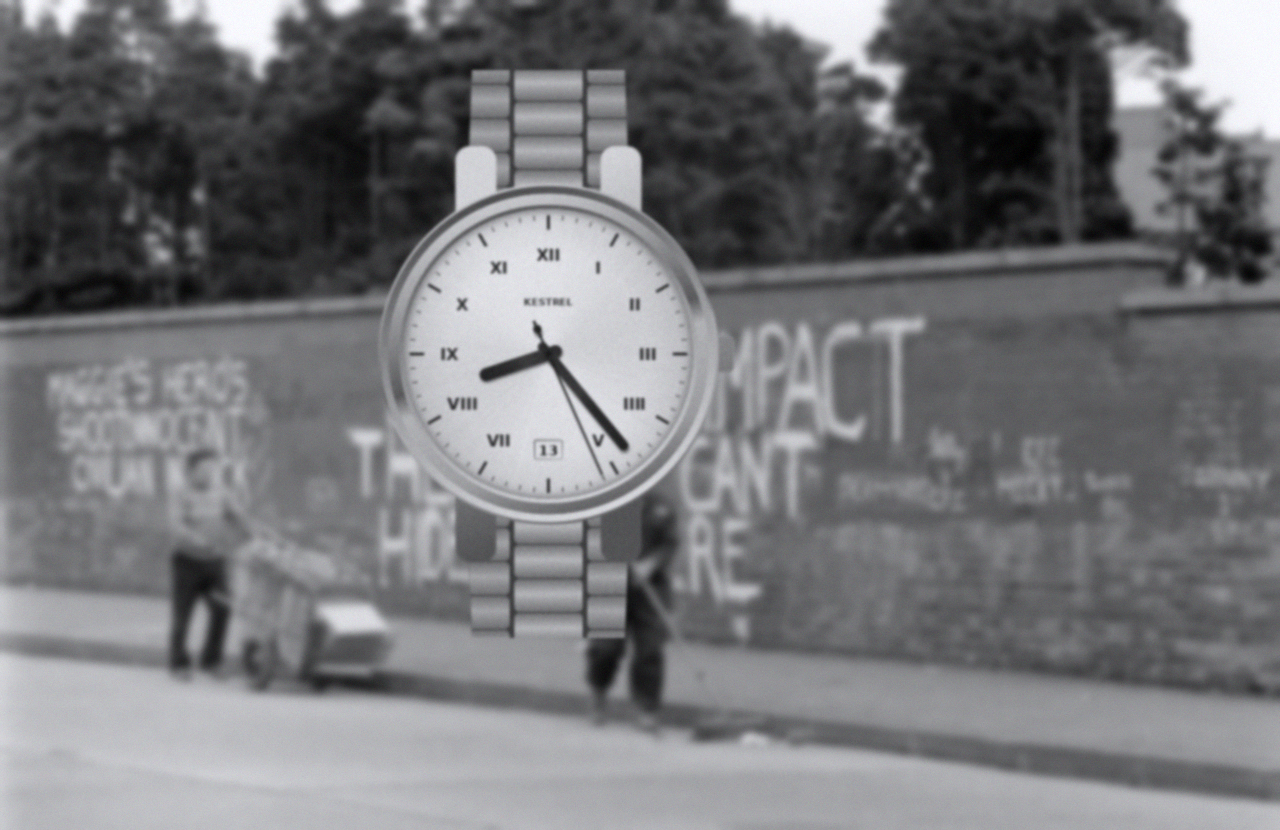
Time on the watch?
8:23:26
